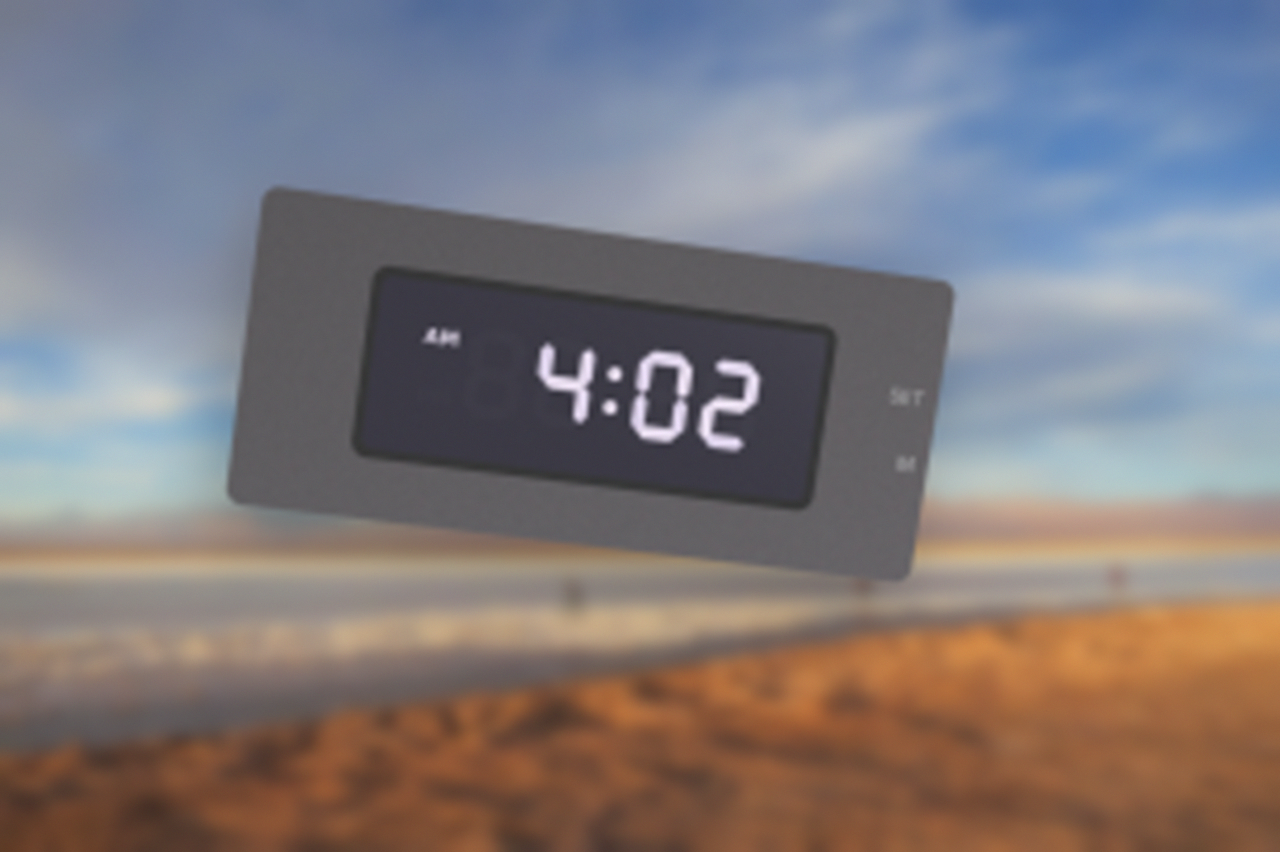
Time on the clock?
4:02
